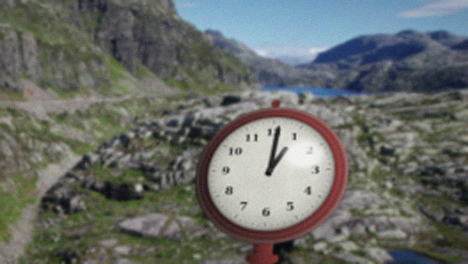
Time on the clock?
1:01
